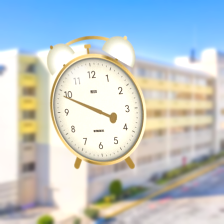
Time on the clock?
3:49
